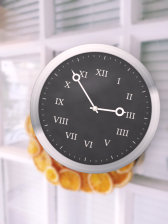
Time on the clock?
2:53
